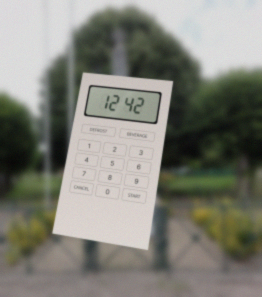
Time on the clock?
12:42
